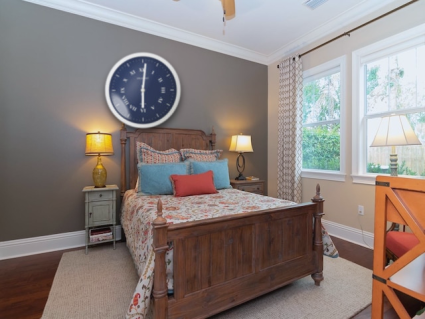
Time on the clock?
6:01
